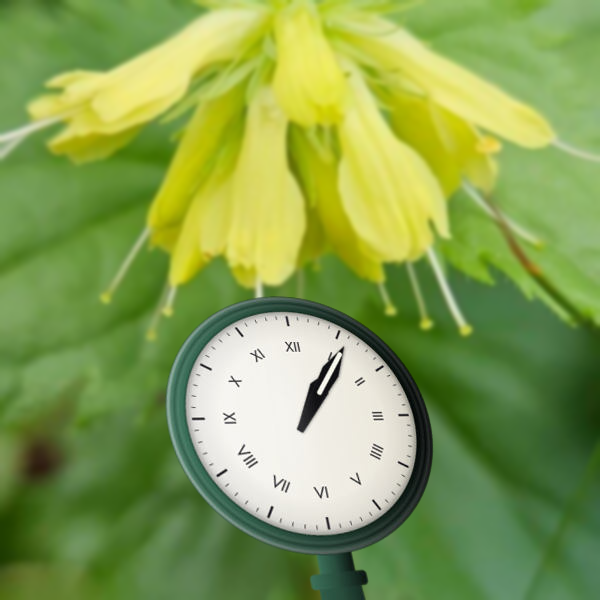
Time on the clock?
1:06
